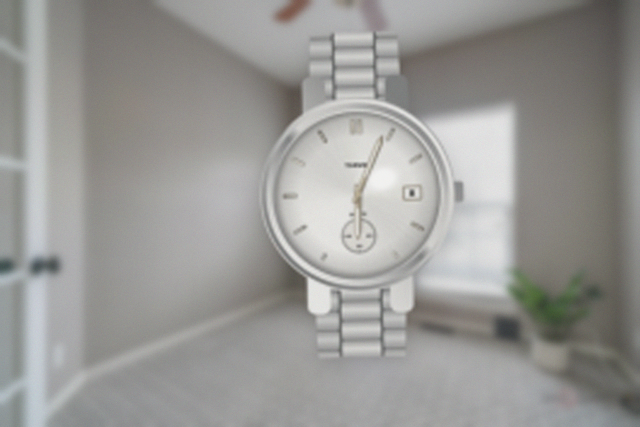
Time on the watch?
6:04
